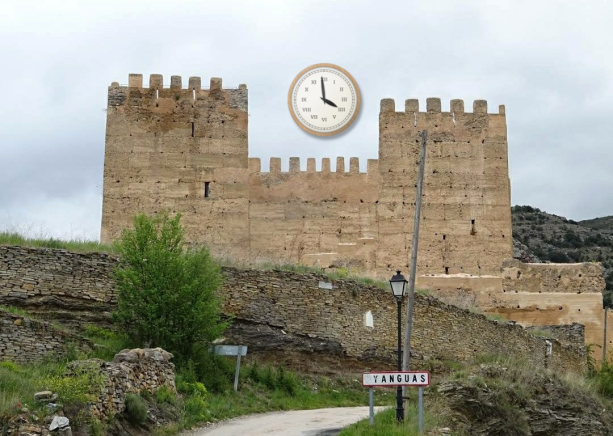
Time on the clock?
3:59
